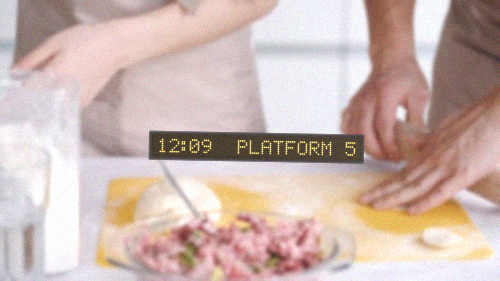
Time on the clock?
12:09
